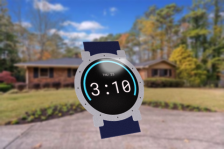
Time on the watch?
3:10
